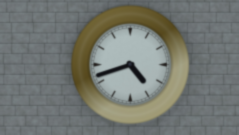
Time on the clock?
4:42
